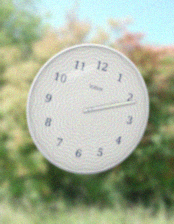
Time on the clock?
2:11
